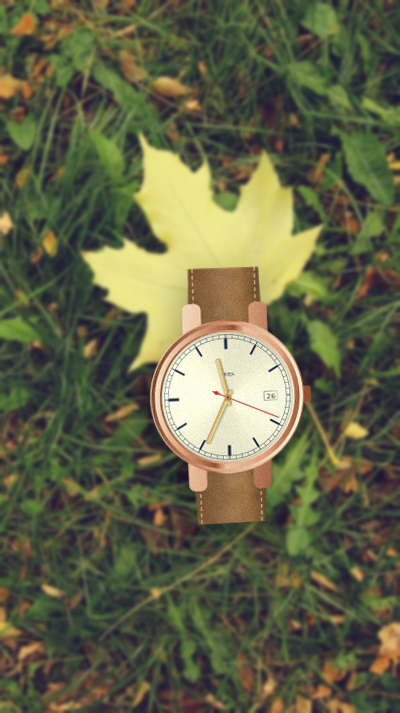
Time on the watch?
11:34:19
